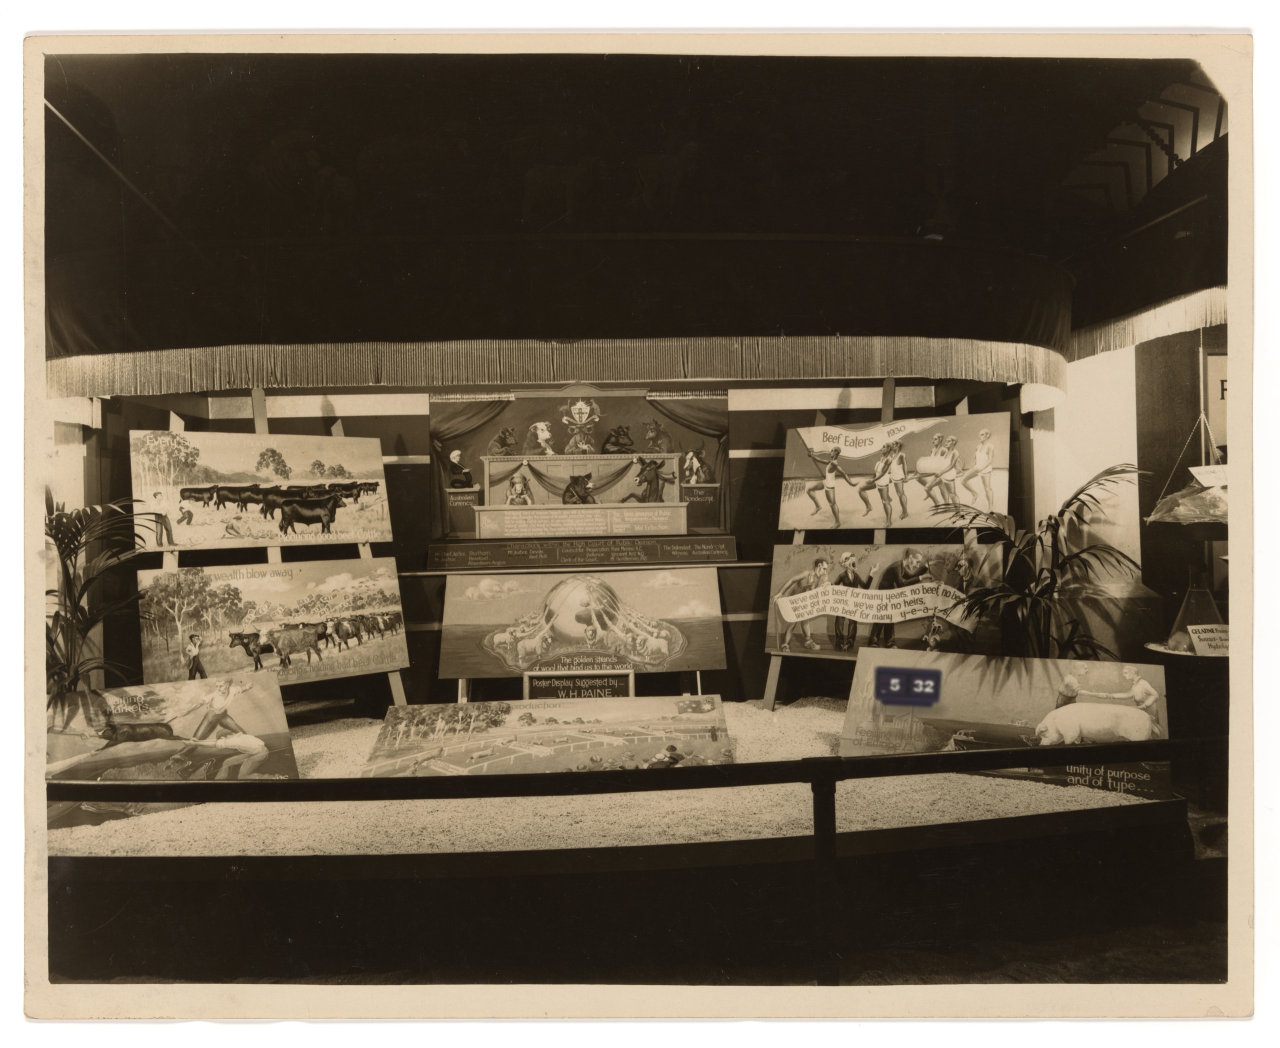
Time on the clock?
5:32
